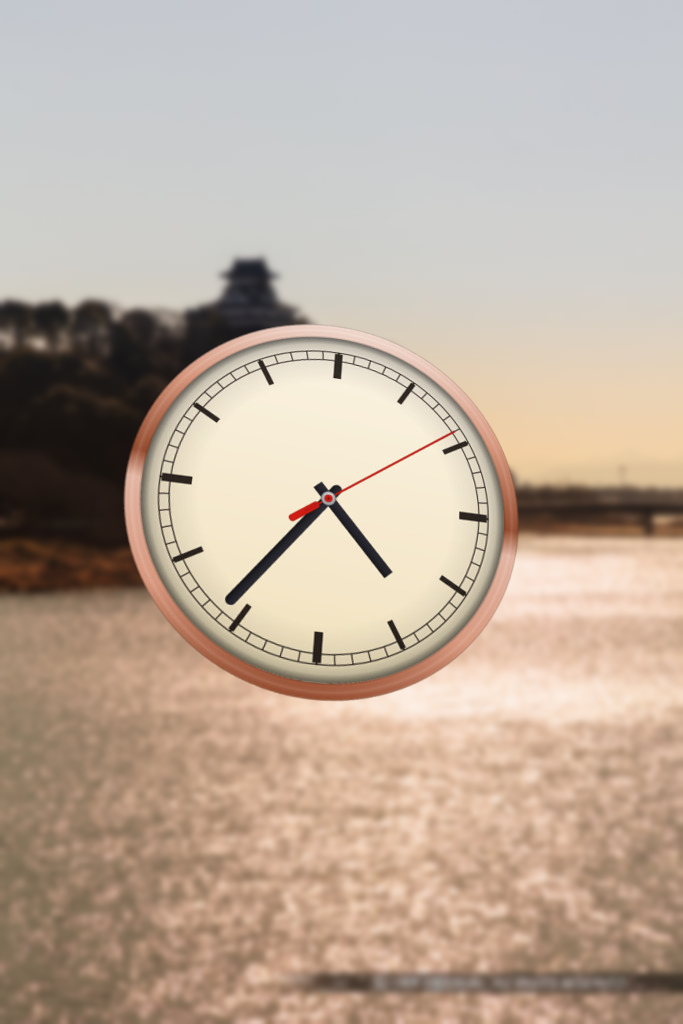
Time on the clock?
4:36:09
